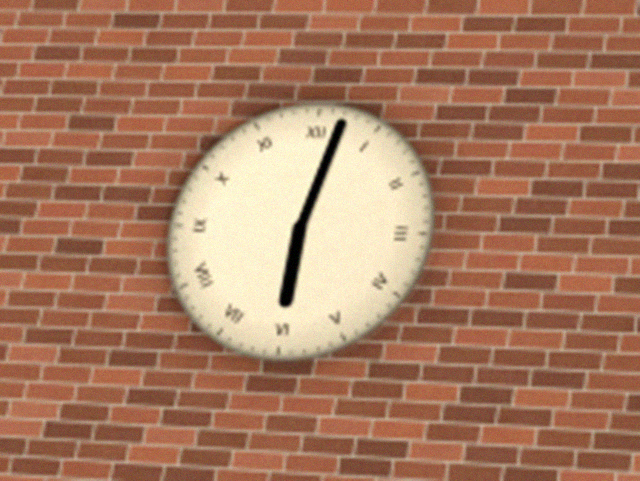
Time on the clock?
6:02
